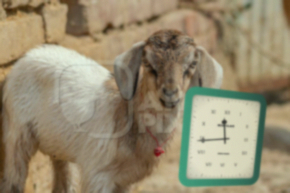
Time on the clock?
11:44
